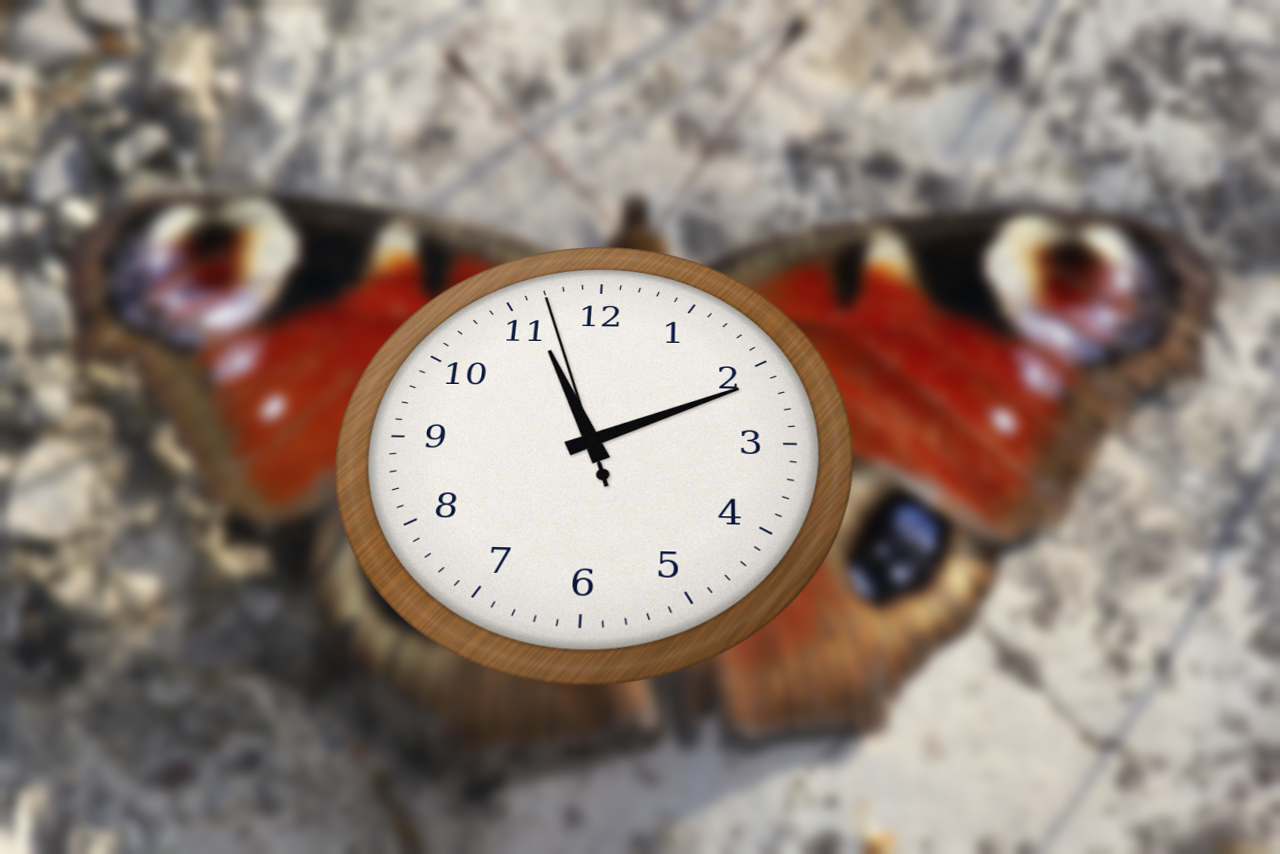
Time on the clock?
11:10:57
